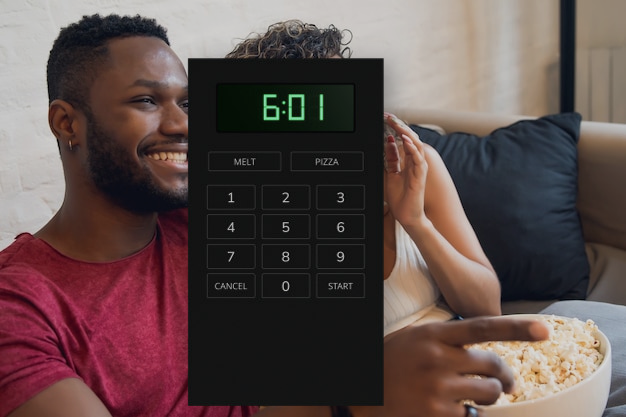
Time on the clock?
6:01
